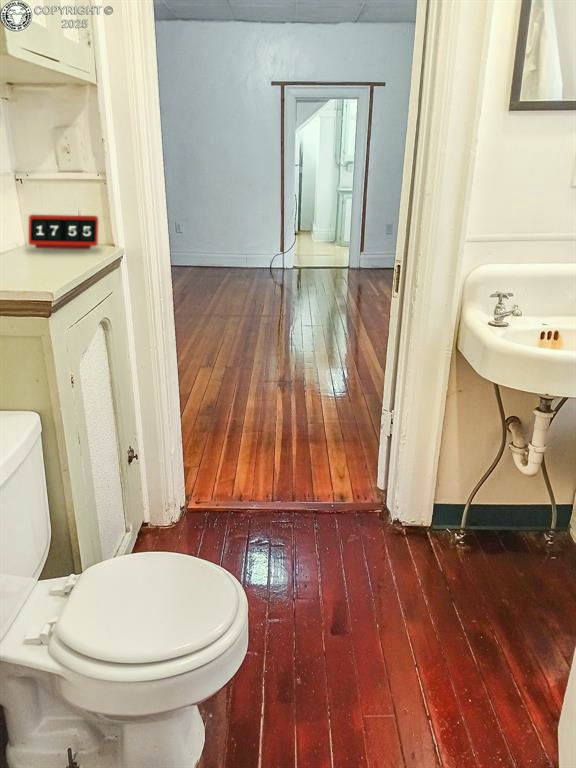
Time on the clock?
17:55
